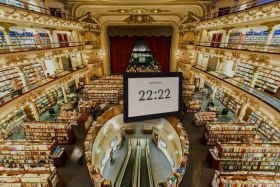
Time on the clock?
22:22
